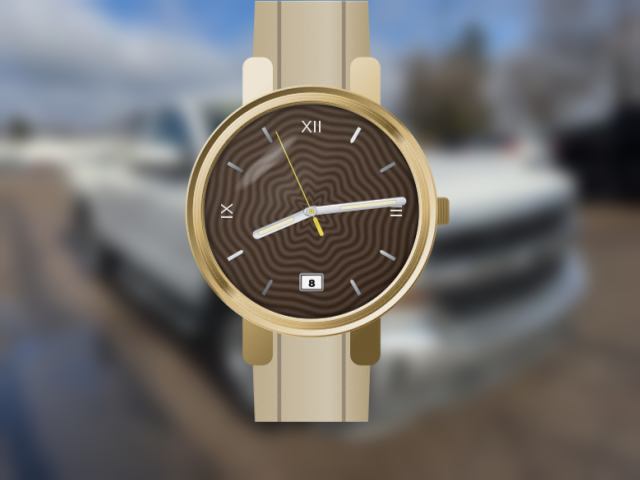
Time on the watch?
8:13:56
